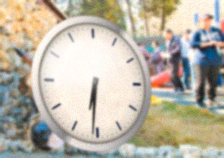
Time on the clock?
6:31
